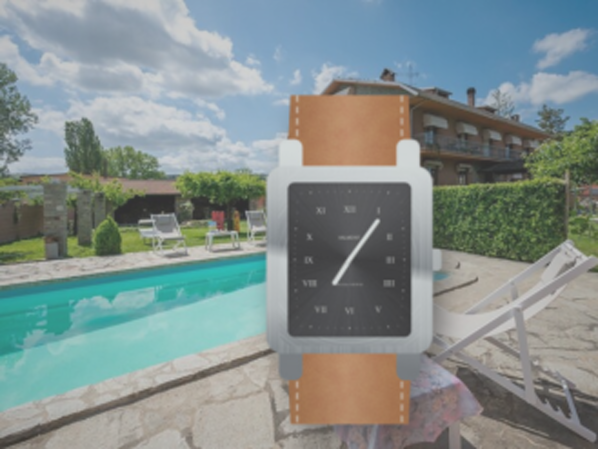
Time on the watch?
7:06
